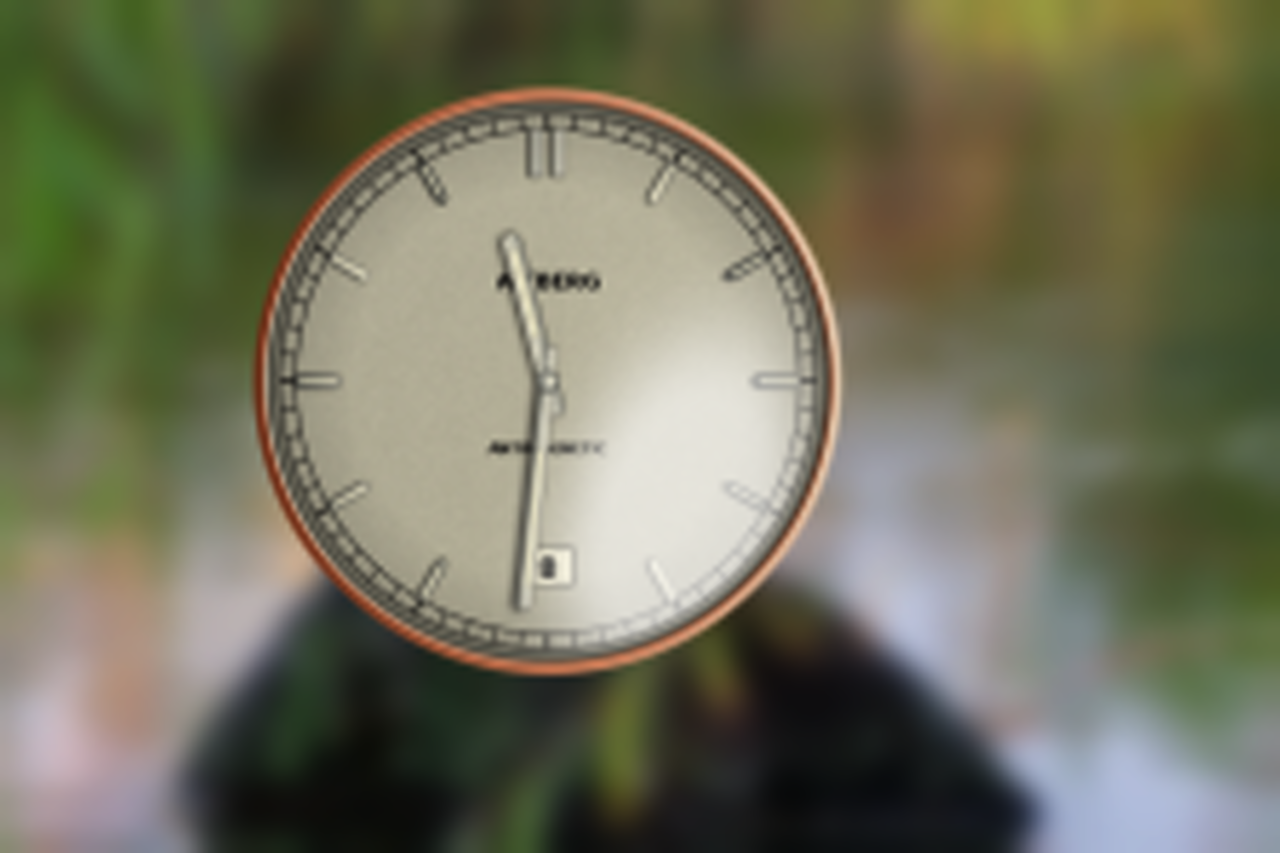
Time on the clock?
11:31
